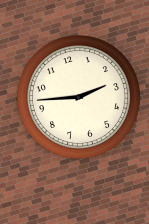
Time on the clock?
2:47
